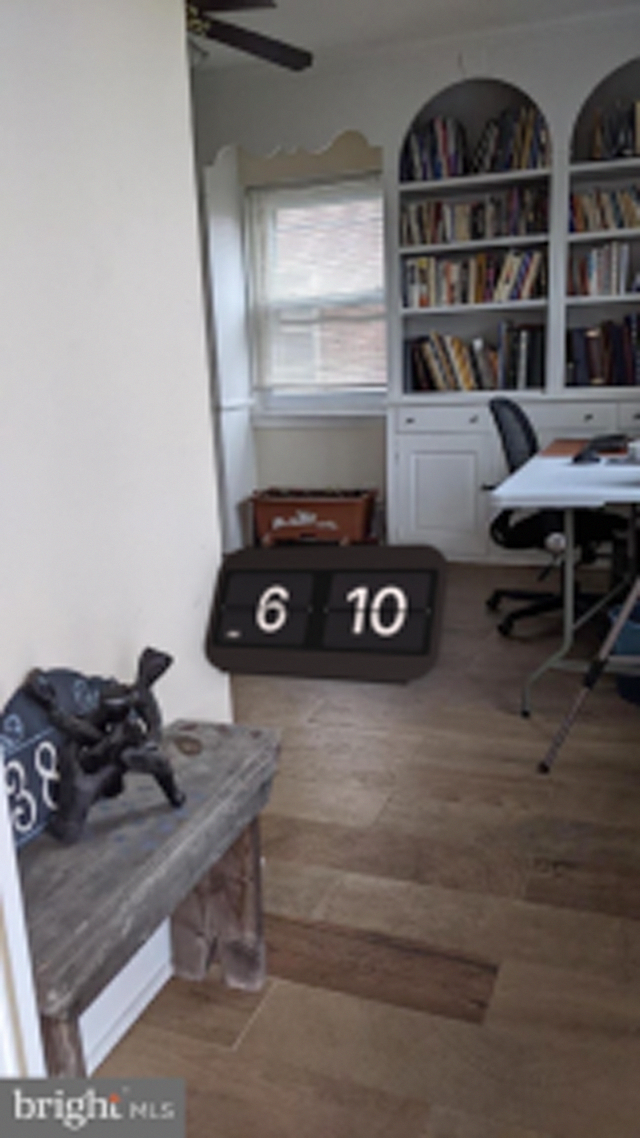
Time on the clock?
6:10
